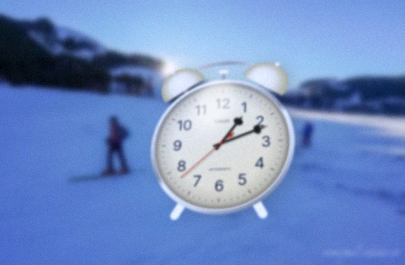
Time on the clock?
1:11:38
